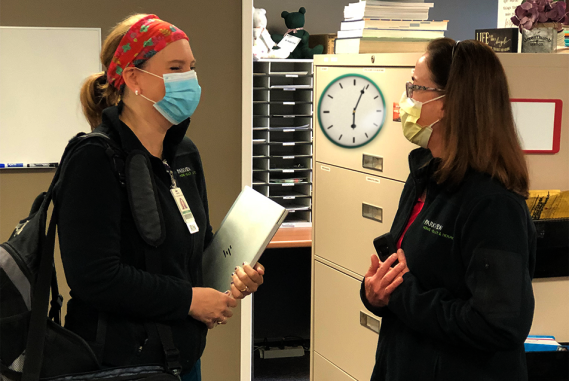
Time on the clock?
6:04
